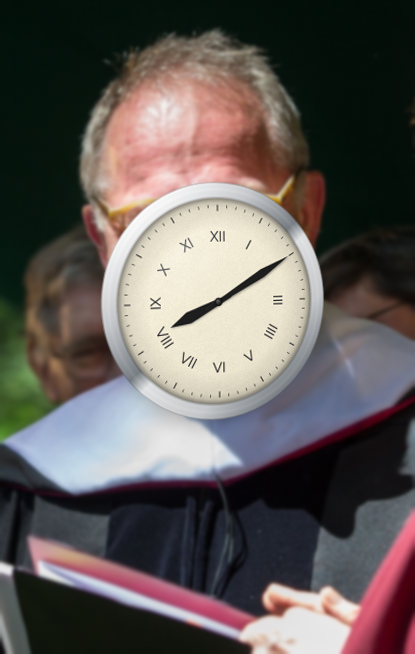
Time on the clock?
8:10
